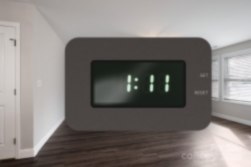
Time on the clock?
1:11
